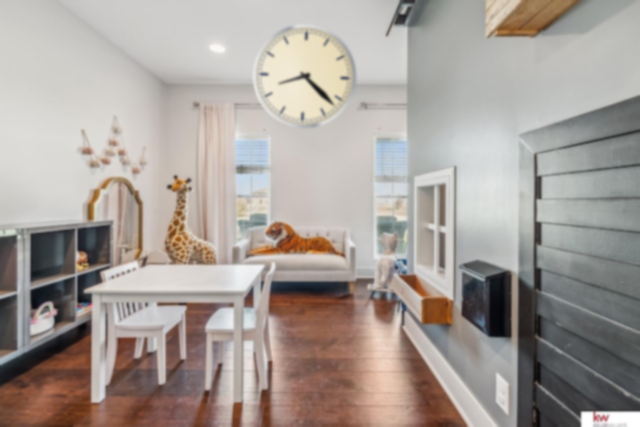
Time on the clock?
8:22
